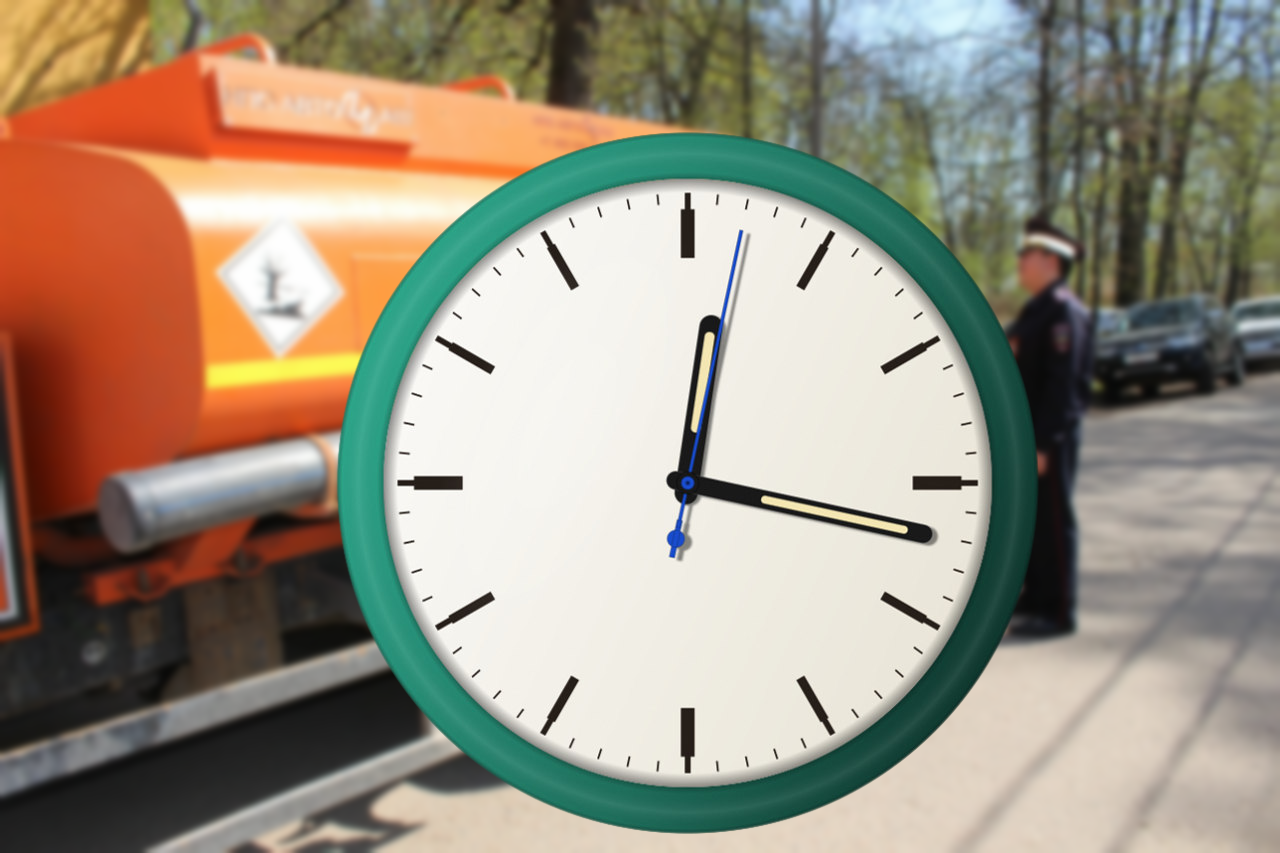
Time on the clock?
12:17:02
